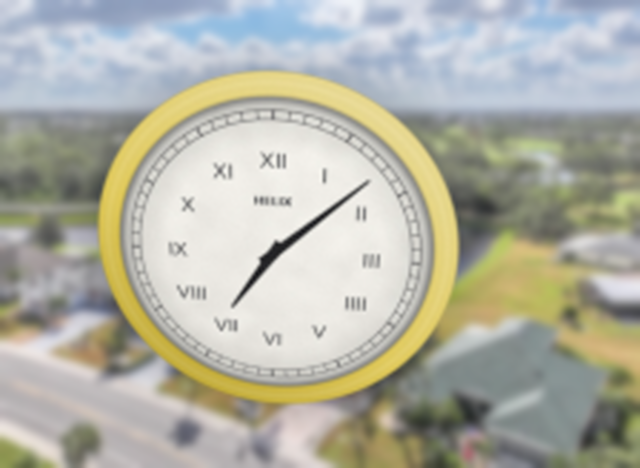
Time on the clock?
7:08
